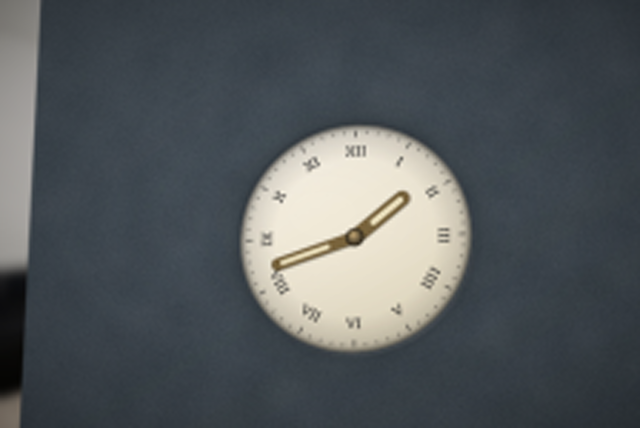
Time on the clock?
1:42
